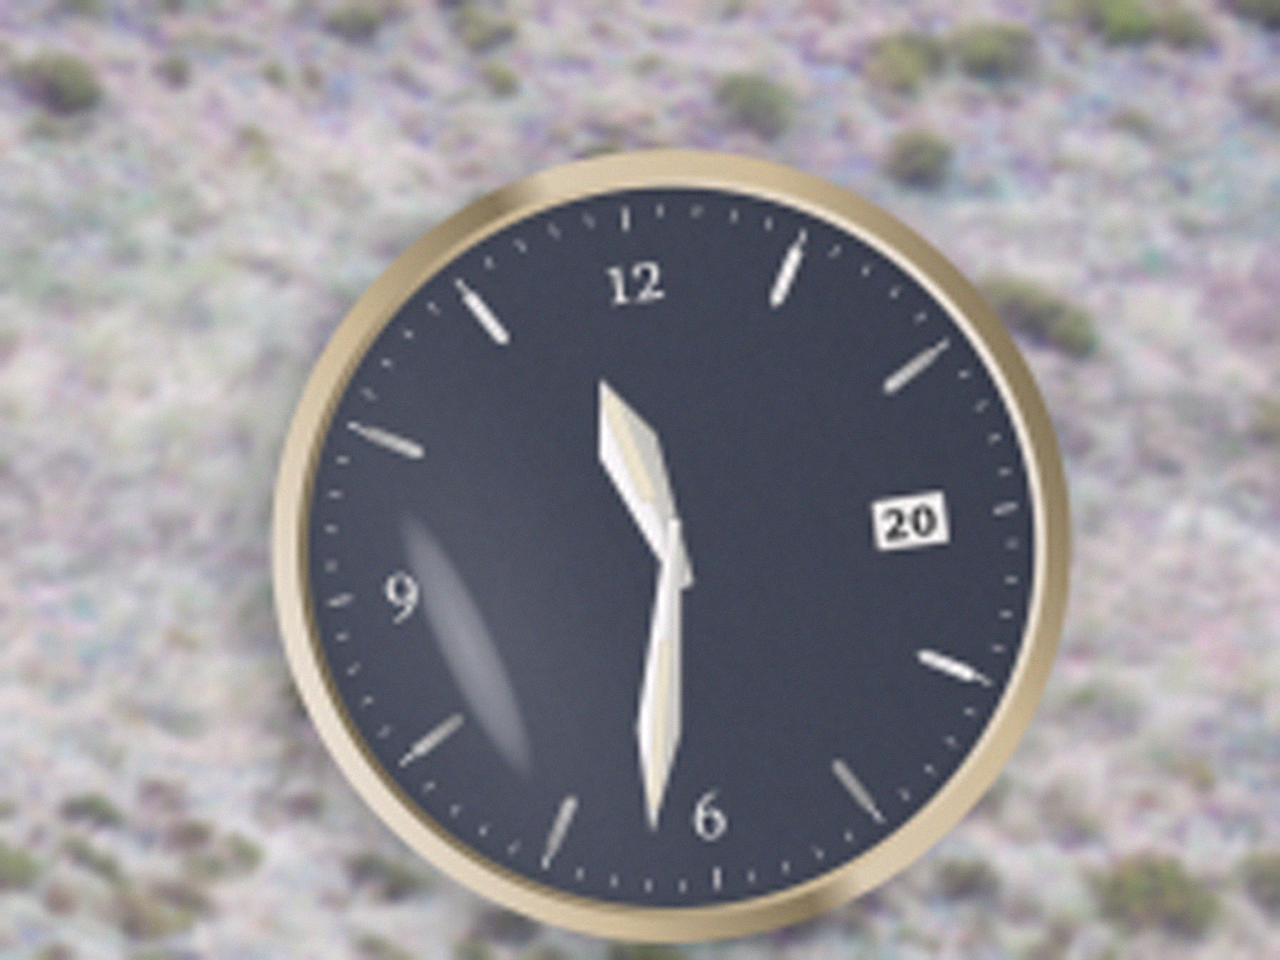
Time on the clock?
11:32
